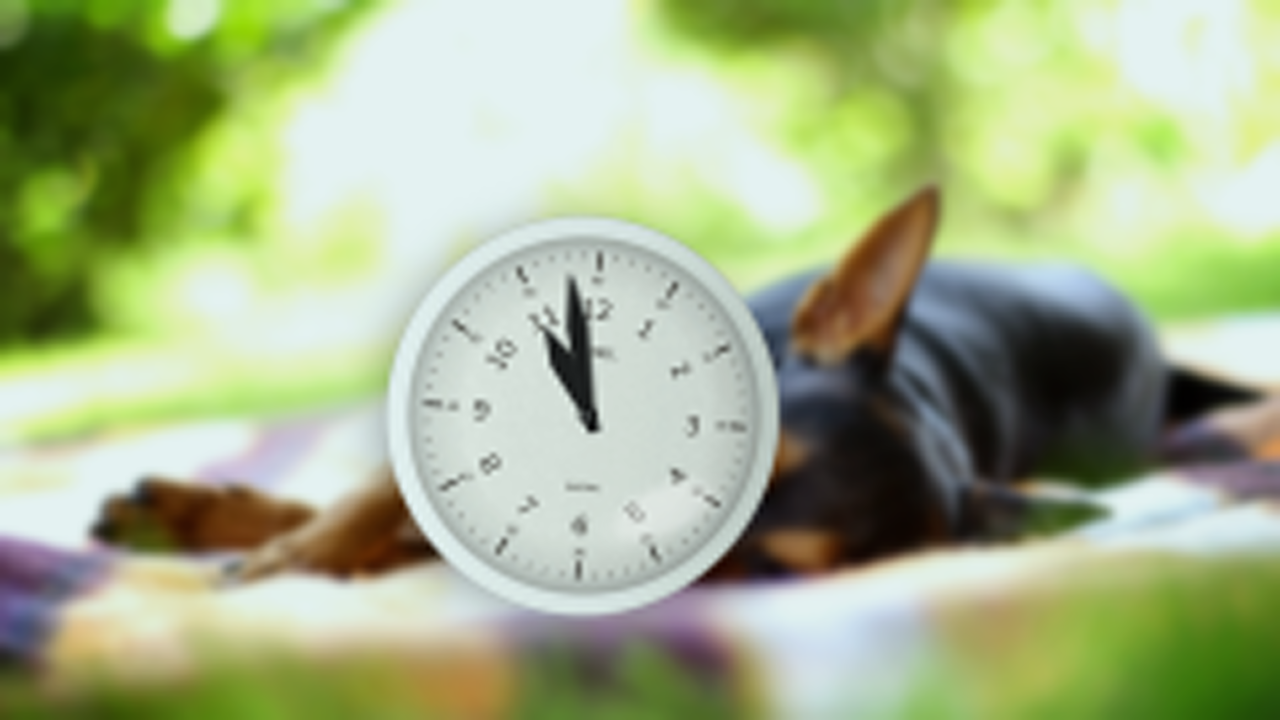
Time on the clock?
10:58
